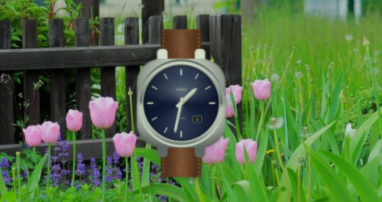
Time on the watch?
1:32
